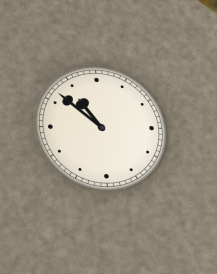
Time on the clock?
10:52
